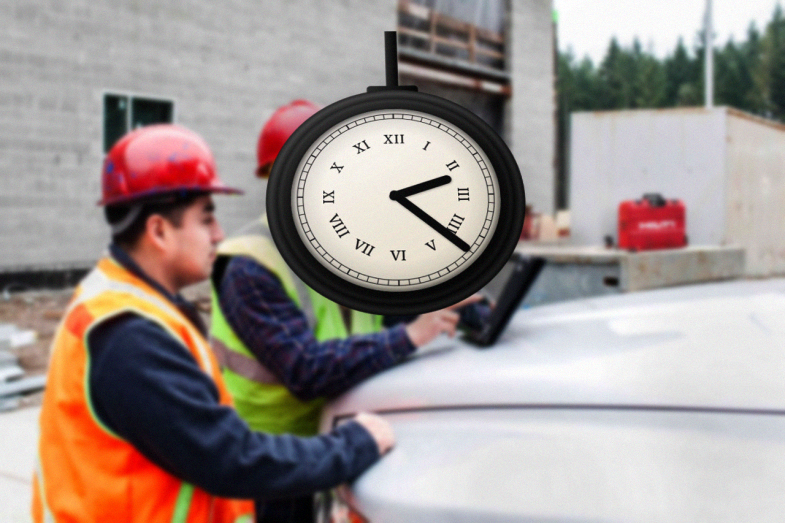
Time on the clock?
2:22
